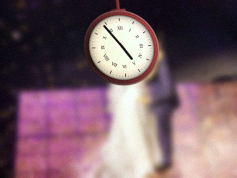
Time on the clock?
4:54
